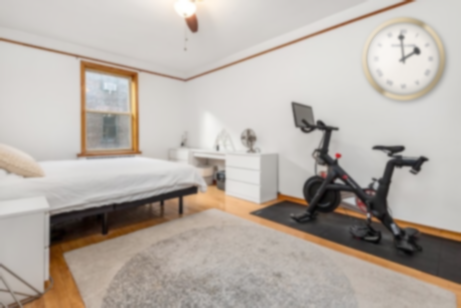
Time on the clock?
1:59
